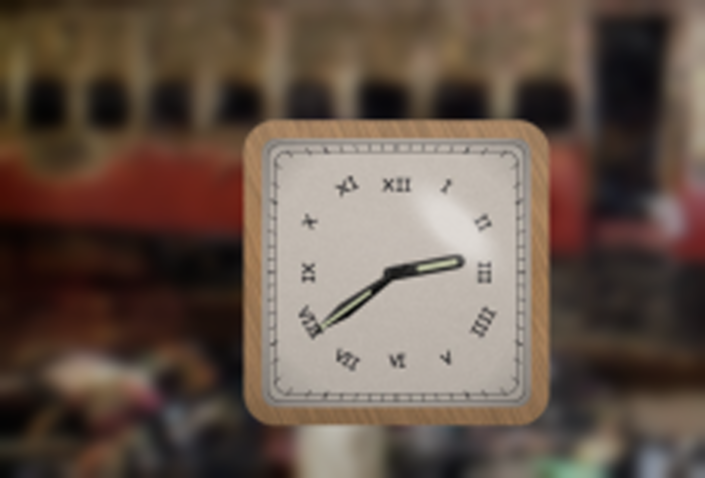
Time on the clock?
2:39
